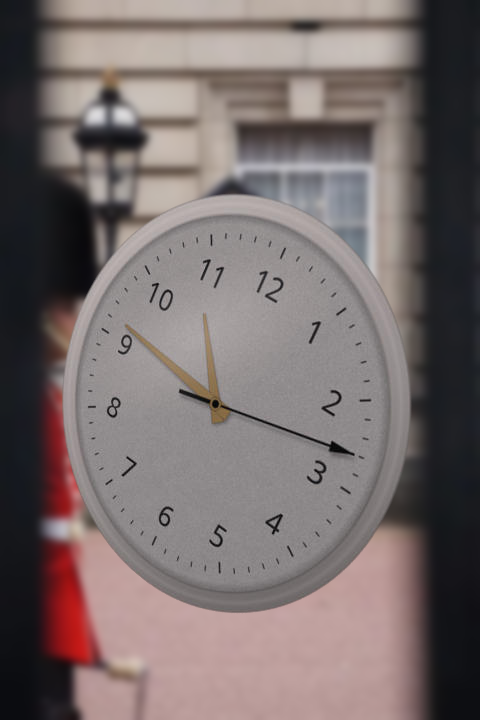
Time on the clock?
10:46:13
